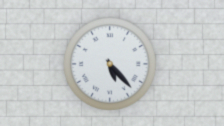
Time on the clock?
5:23
